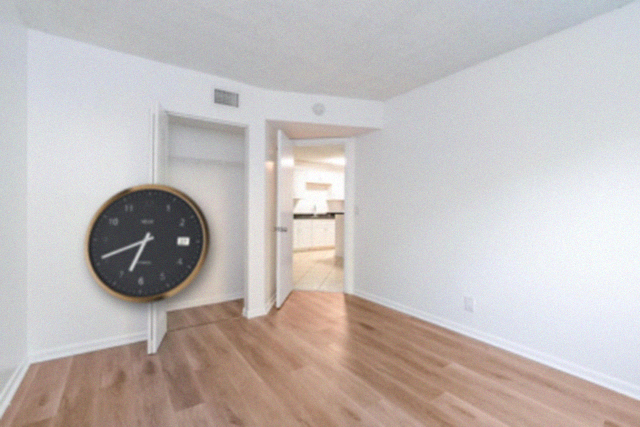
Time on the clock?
6:41
